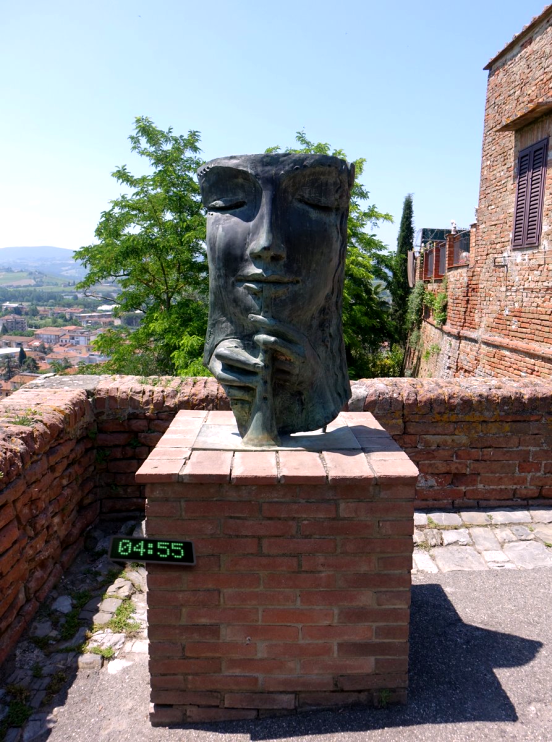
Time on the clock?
4:55
